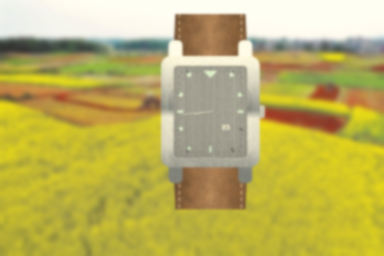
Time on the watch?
8:44
